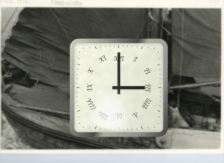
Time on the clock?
3:00
